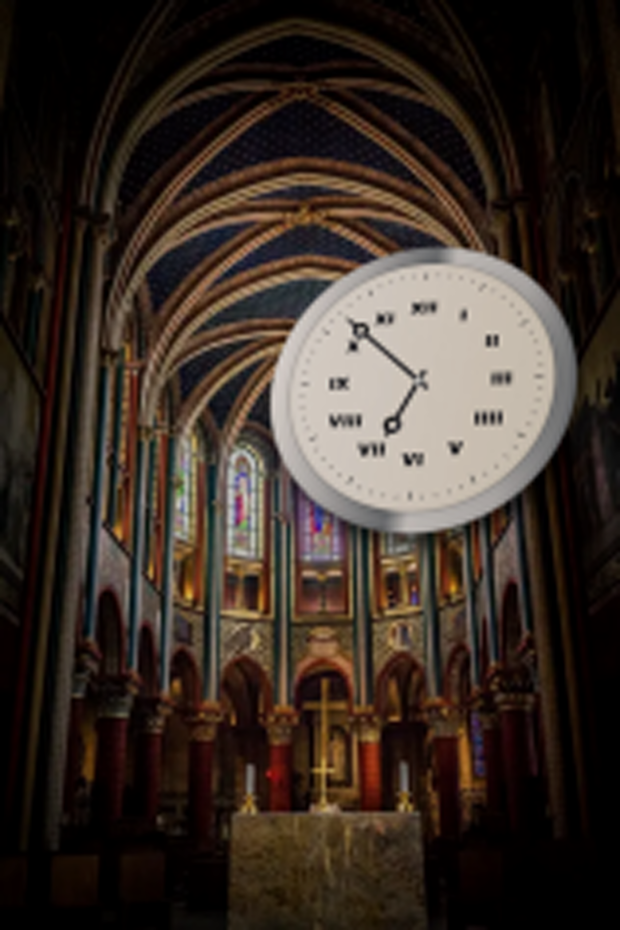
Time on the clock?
6:52
